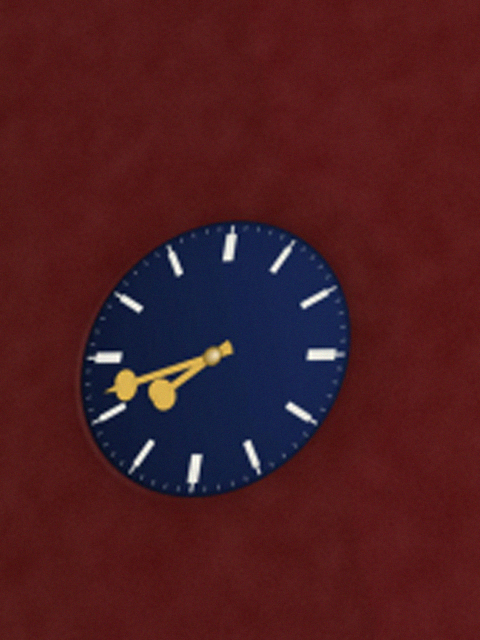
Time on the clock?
7:42
